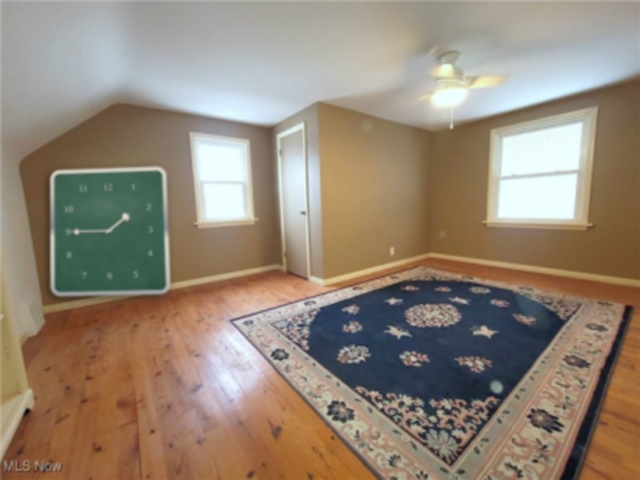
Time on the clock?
1:45
